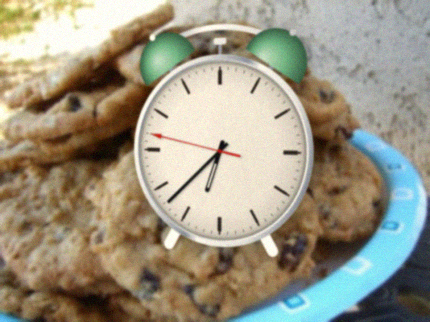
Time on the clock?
6:37:47
